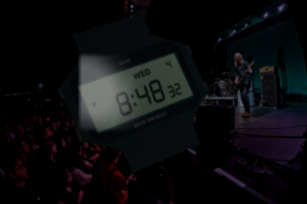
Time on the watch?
8:48:32
